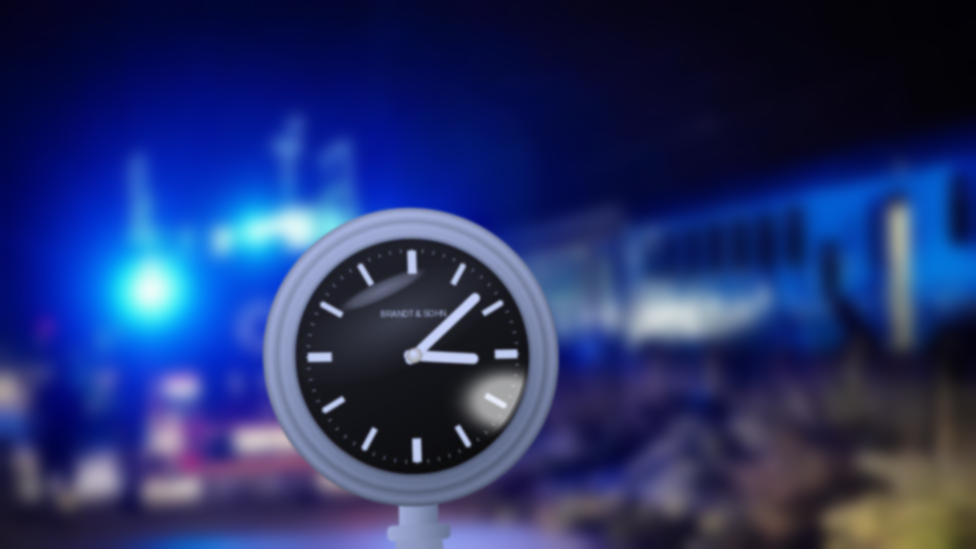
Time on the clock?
3:08
